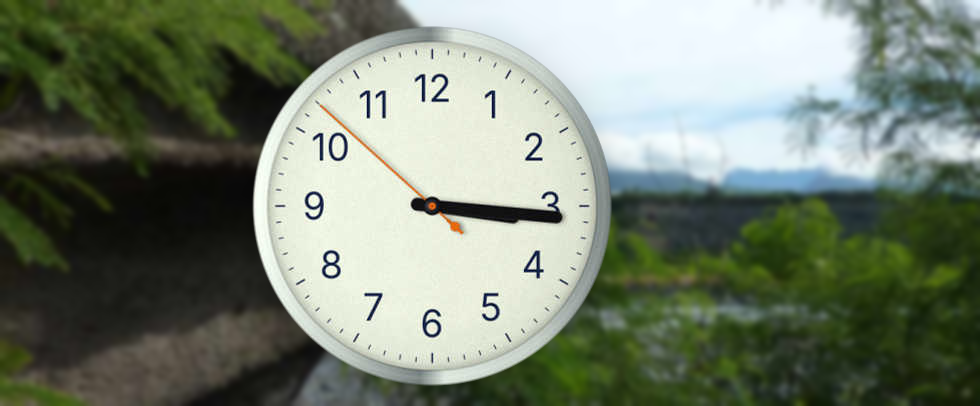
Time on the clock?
3:15:52
